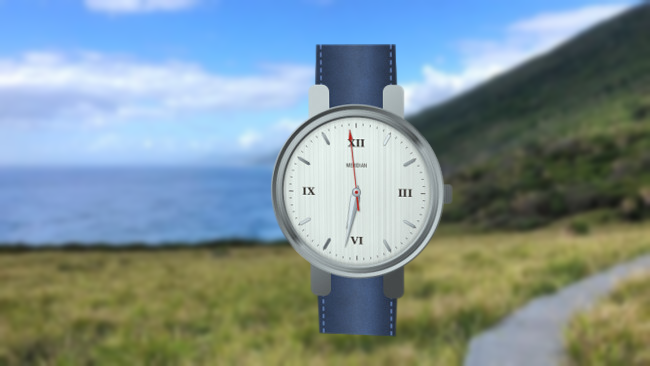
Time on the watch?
6:31:59
